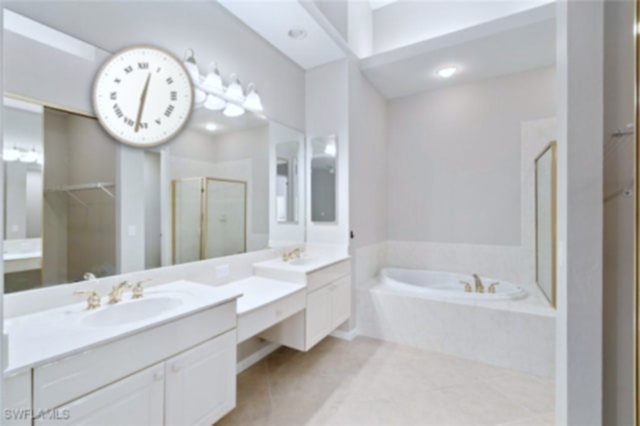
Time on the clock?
12:32
